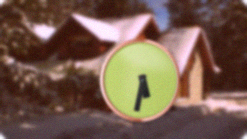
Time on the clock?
5:32
